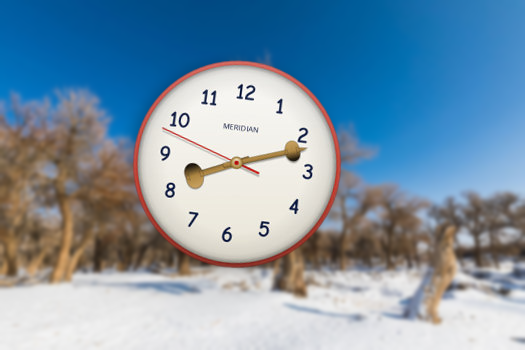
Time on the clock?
8:11:48
